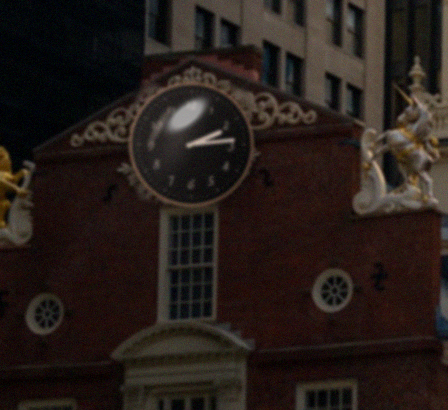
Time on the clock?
2:14
